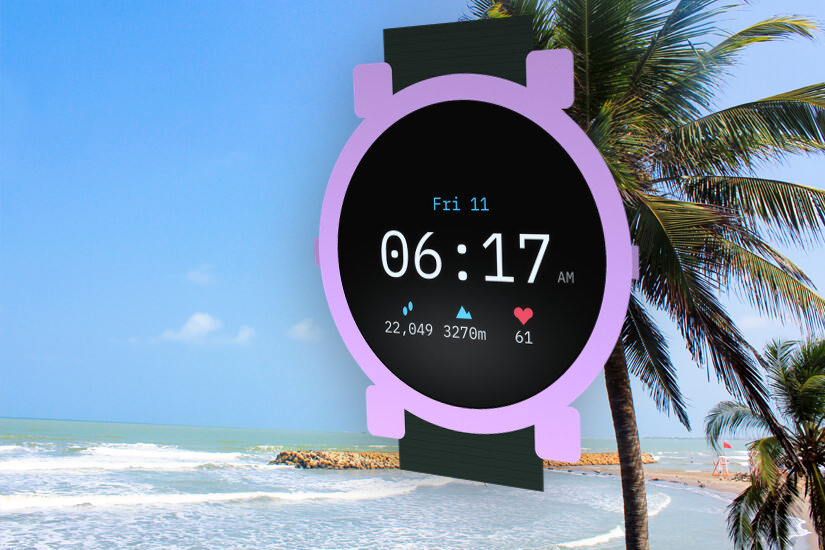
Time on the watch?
6:17
